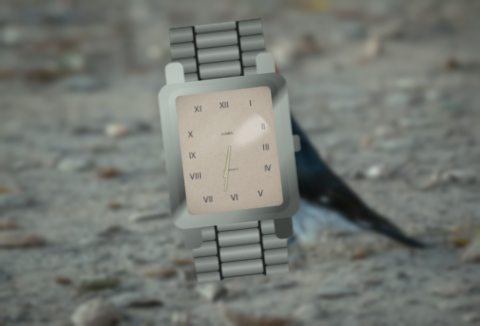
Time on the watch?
6:32
